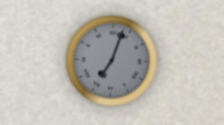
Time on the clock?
7:03
